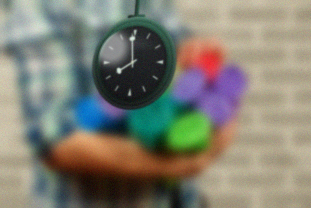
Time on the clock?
7:59
